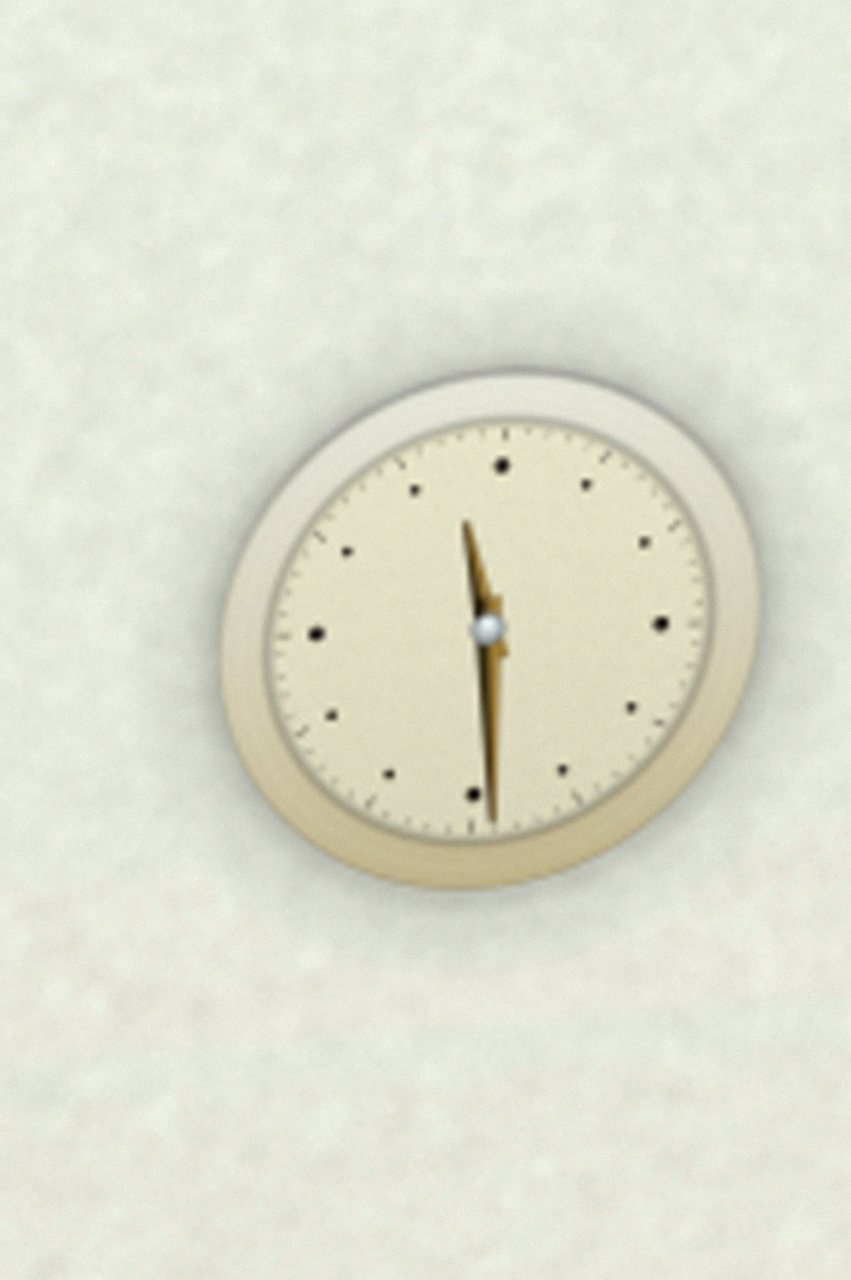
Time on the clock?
11:29
